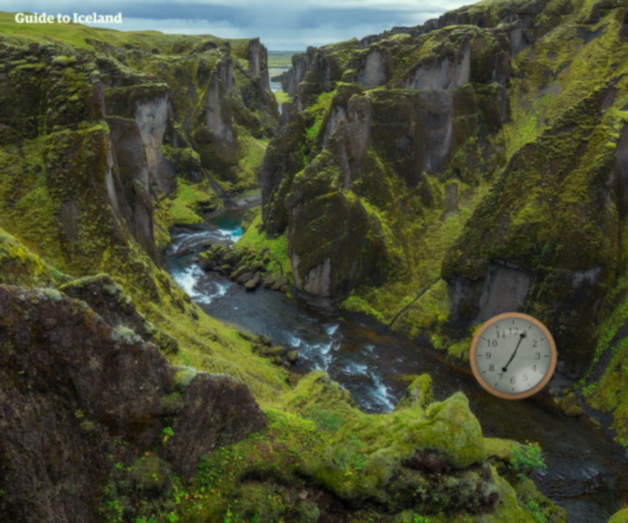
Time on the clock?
7:04
